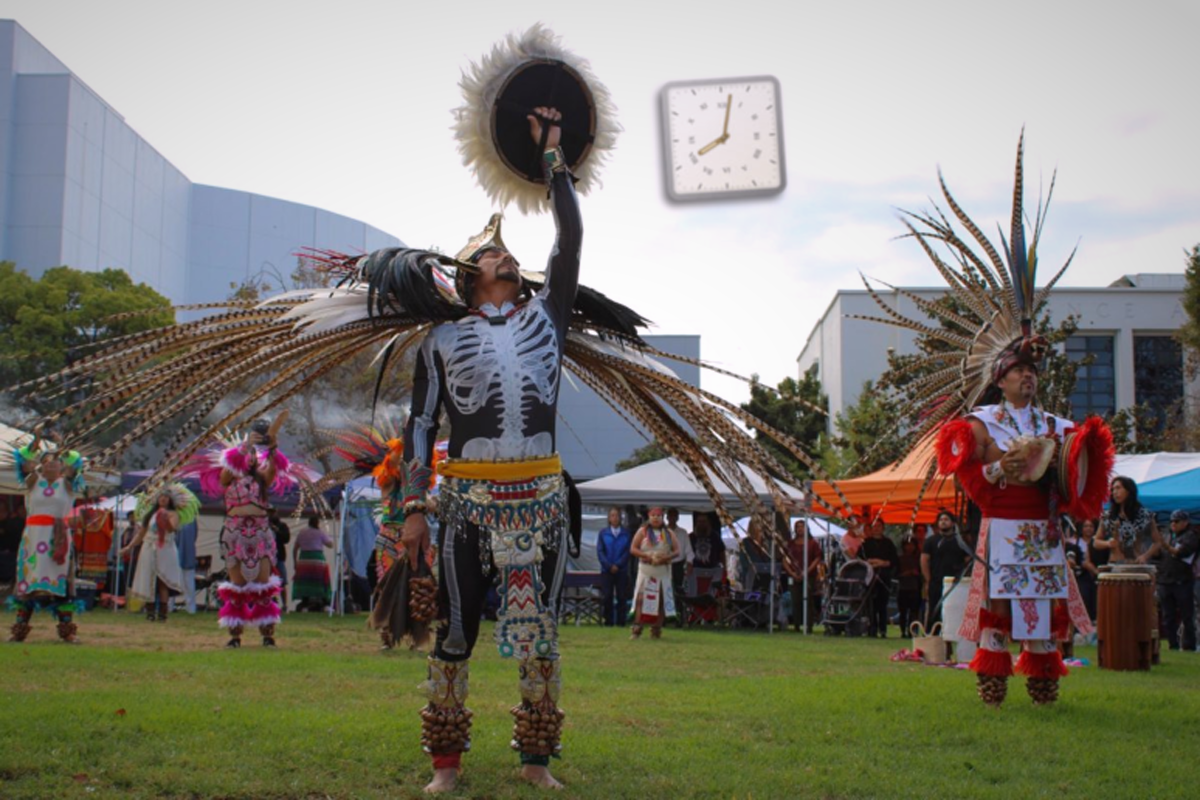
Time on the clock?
8:02
